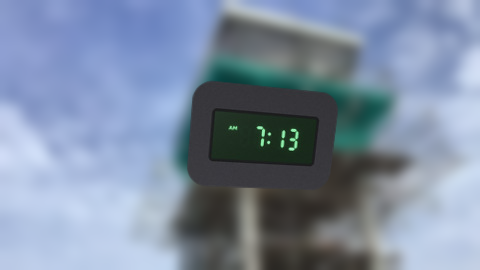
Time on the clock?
7:13
